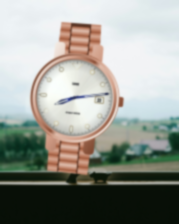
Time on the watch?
8:13
